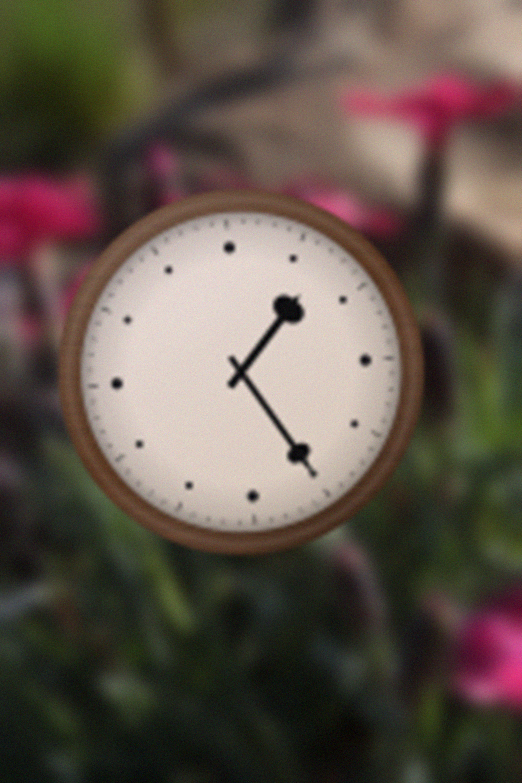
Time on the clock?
1:25
